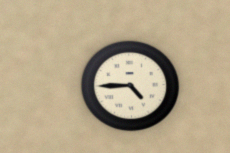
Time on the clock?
4:45
